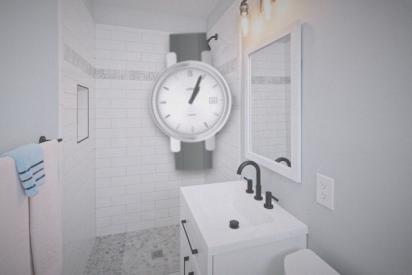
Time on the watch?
1:04
